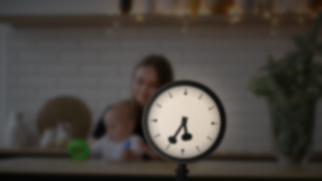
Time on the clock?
5:35
